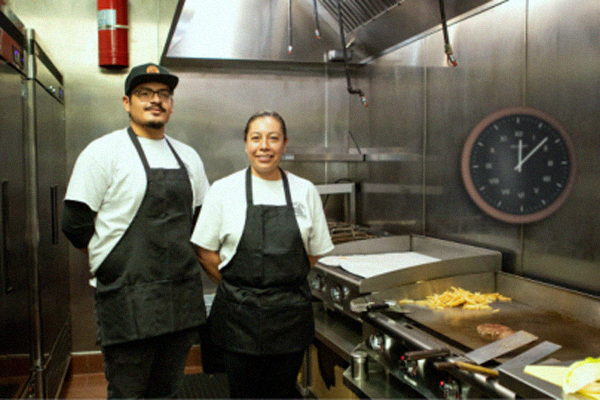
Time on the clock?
12:08
